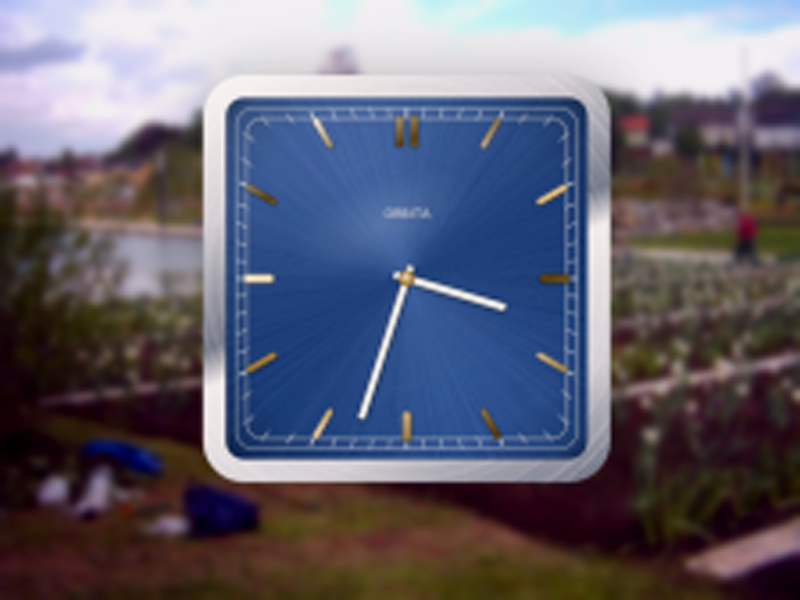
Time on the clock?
3:33
